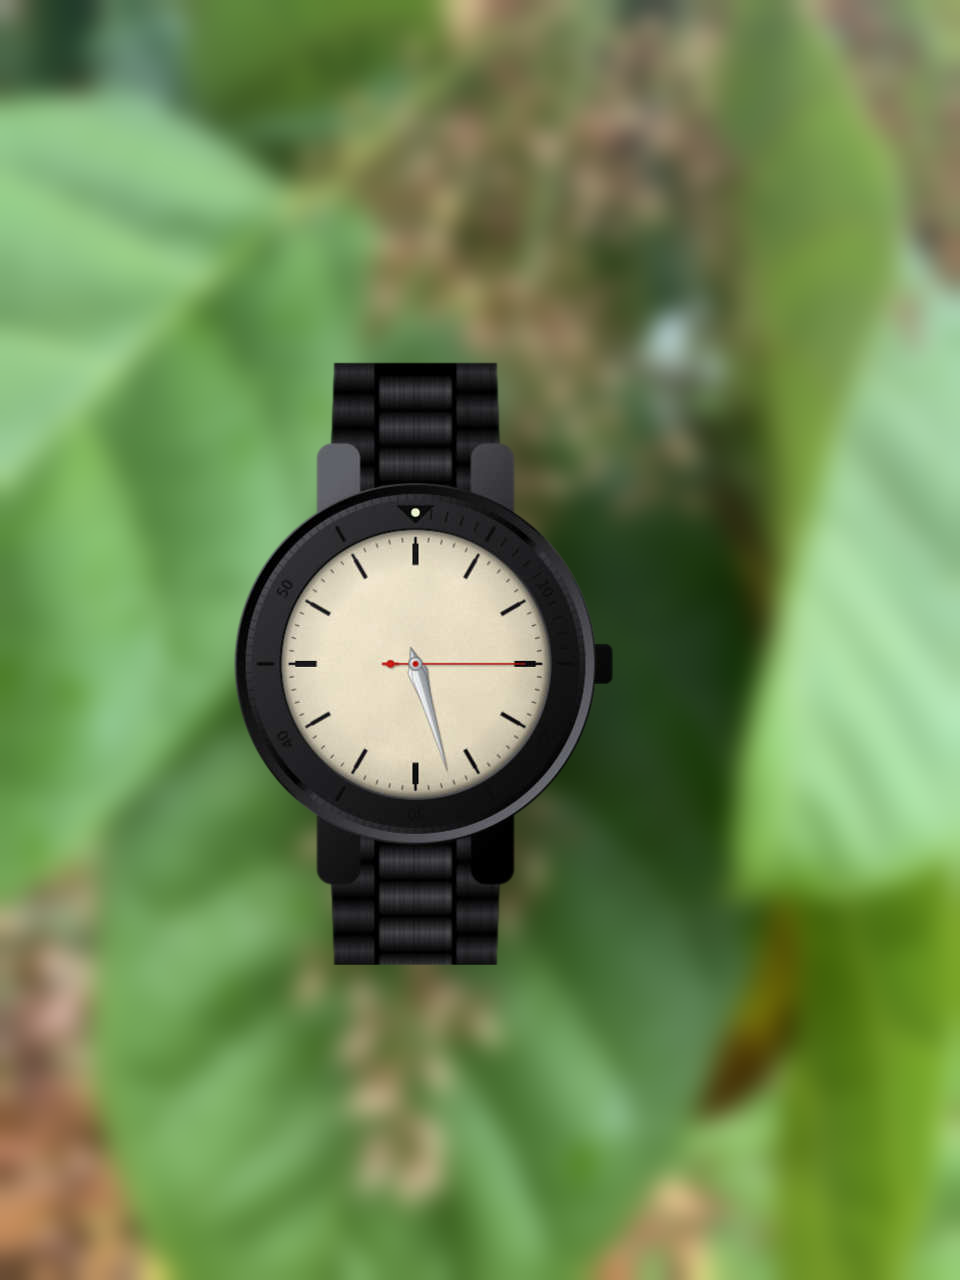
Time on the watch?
5:27:15
